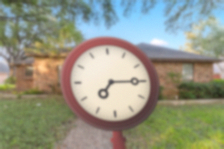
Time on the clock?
7:15
